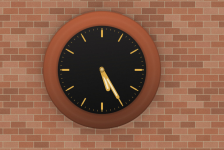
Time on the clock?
5:25
